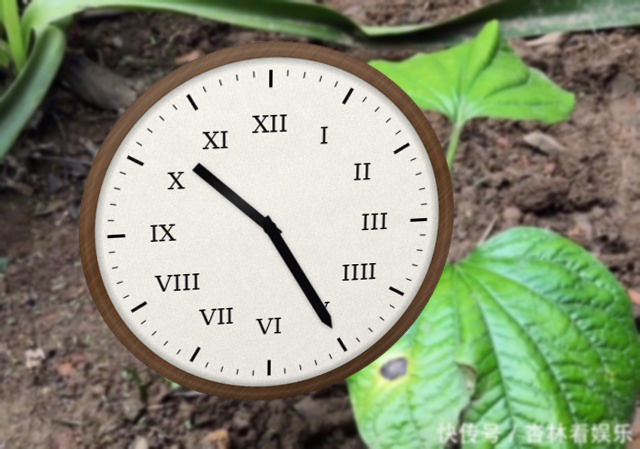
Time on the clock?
10:25
